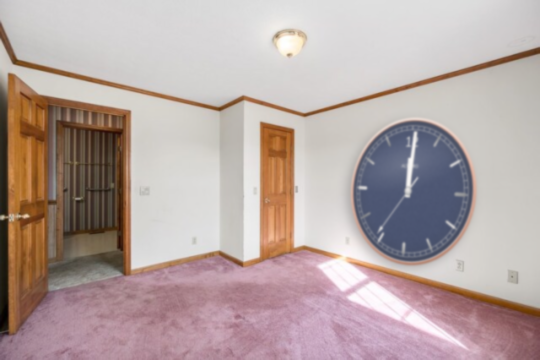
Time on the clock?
12:00:36
